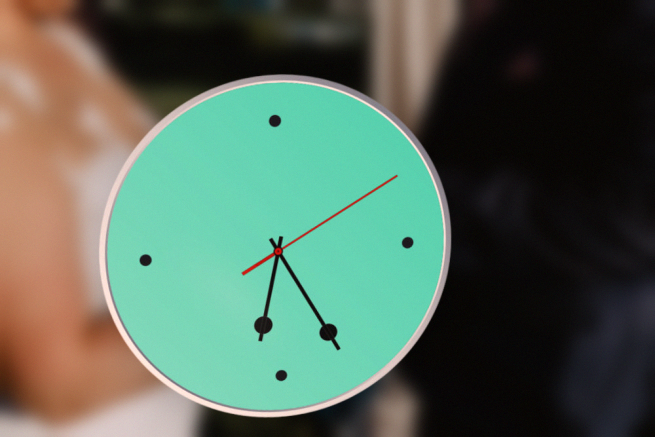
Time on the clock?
6:25:10
